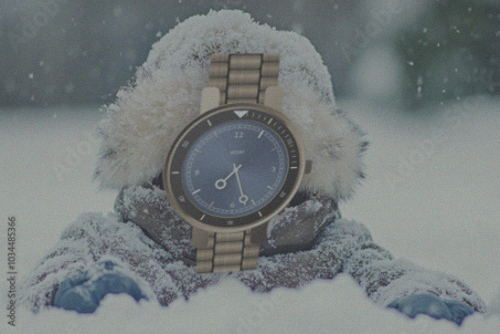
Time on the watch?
7:27
